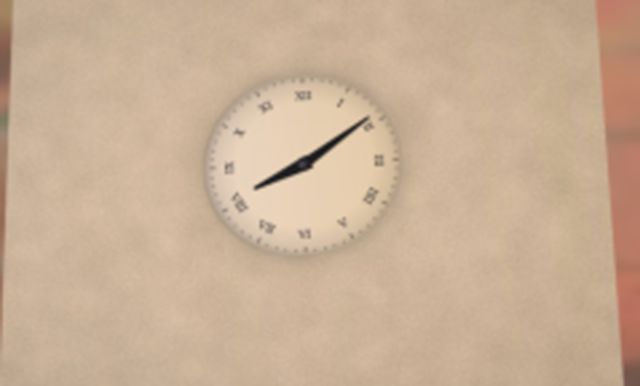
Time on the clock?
8:09
